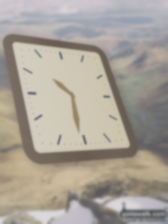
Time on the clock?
10:31
